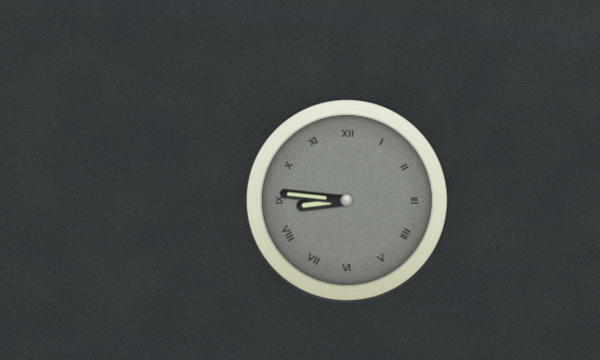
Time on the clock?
8:46
